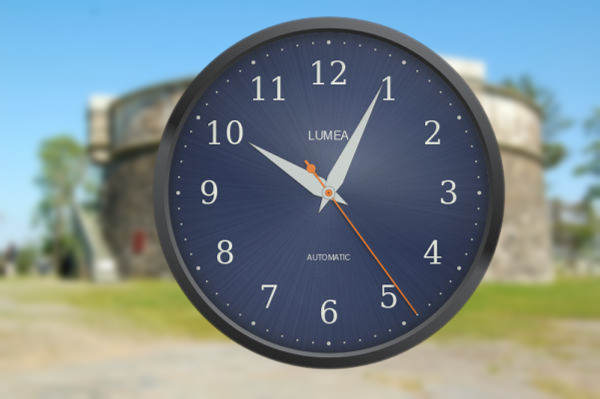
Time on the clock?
10:04:24
